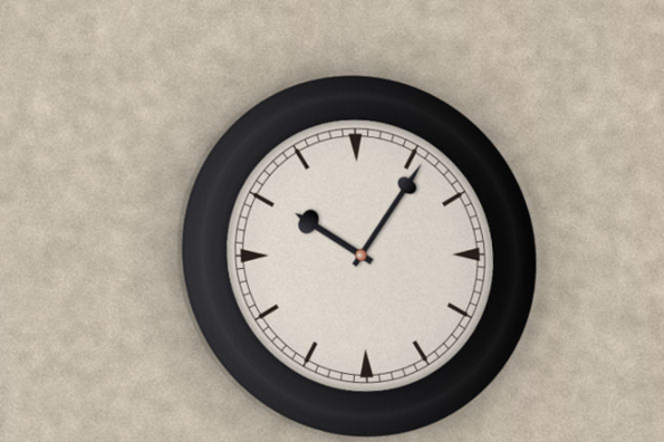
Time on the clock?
10:06
